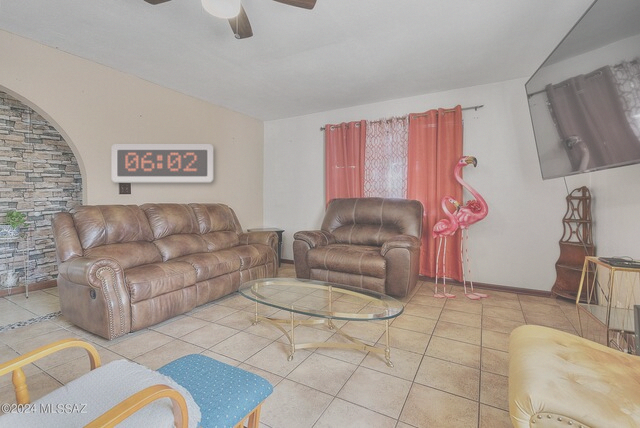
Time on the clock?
6:02
